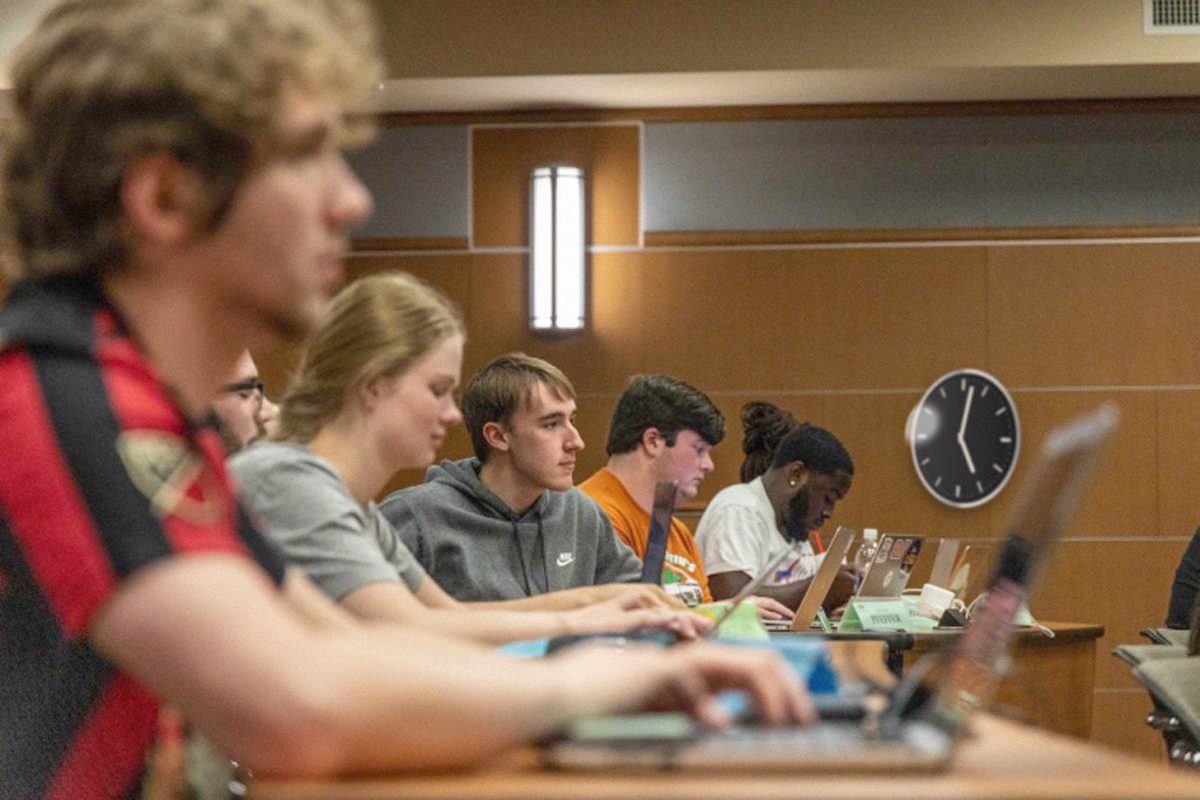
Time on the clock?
5:02
